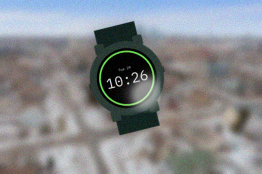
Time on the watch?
10:26
